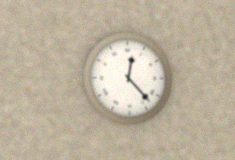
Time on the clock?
12:23
